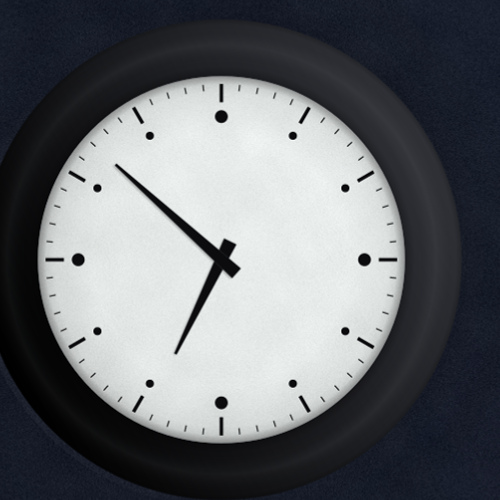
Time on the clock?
6:52
